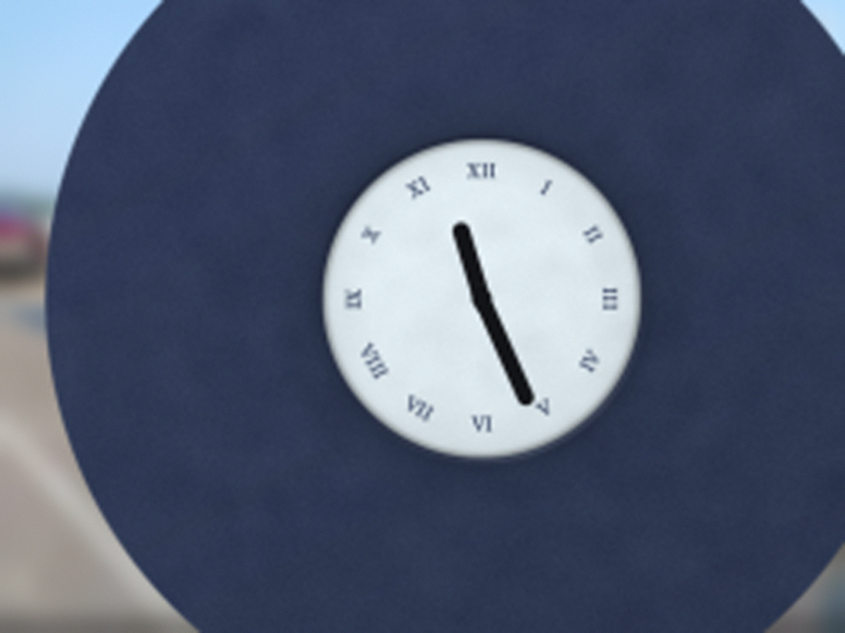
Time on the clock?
11:26
